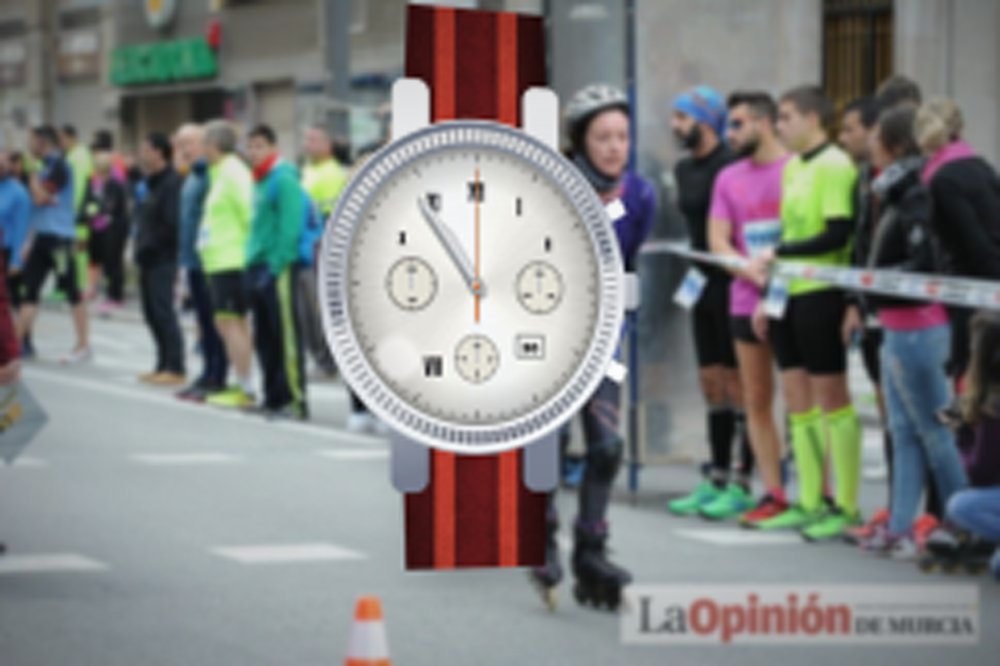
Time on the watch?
10:54
